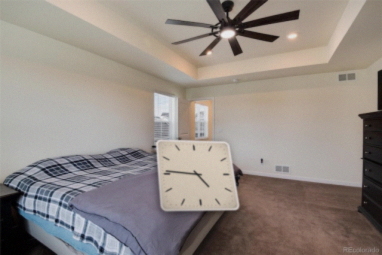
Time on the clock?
4:46
